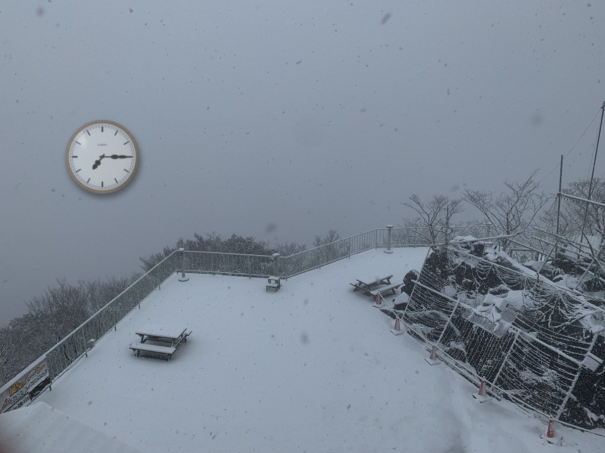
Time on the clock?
7:15
